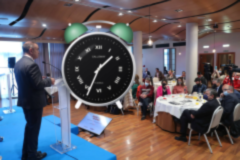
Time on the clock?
1:34
